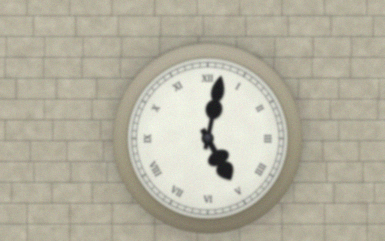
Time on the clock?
5:02
